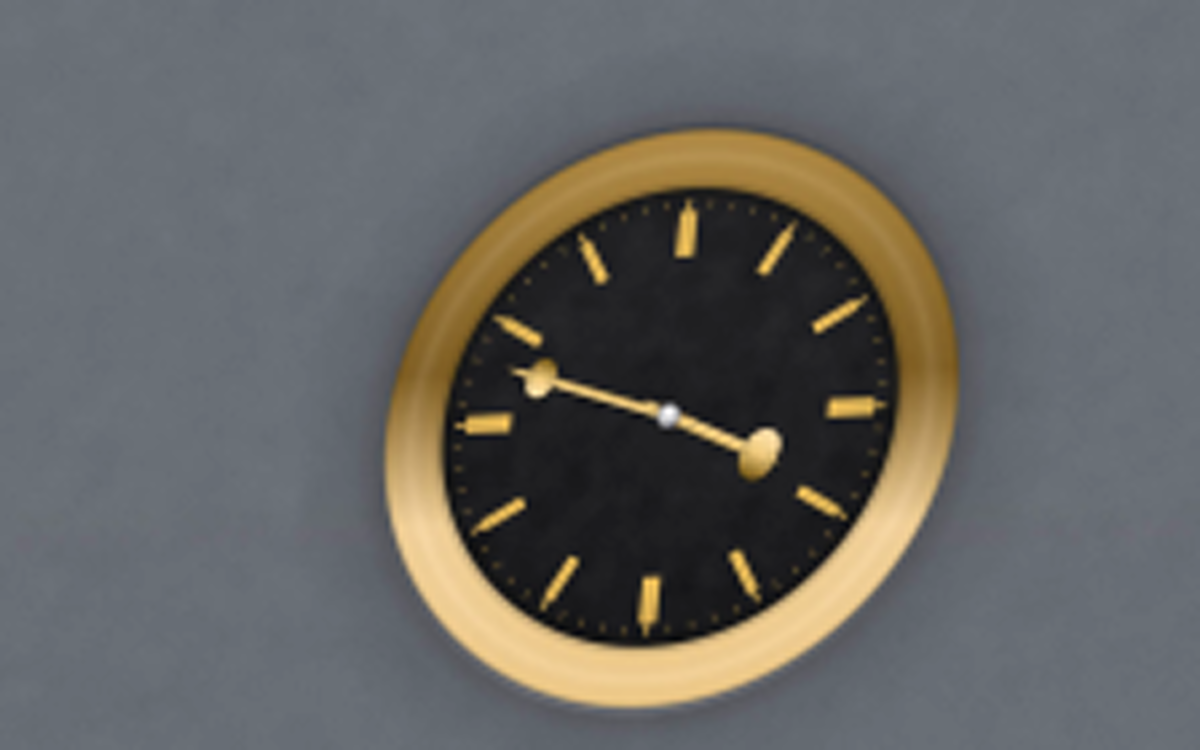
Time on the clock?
3:48
